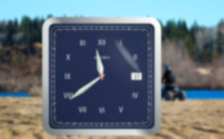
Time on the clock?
11:39
